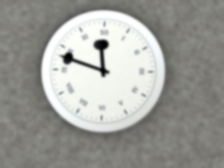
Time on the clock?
11:48
